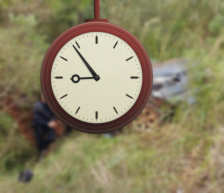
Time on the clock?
8:54
